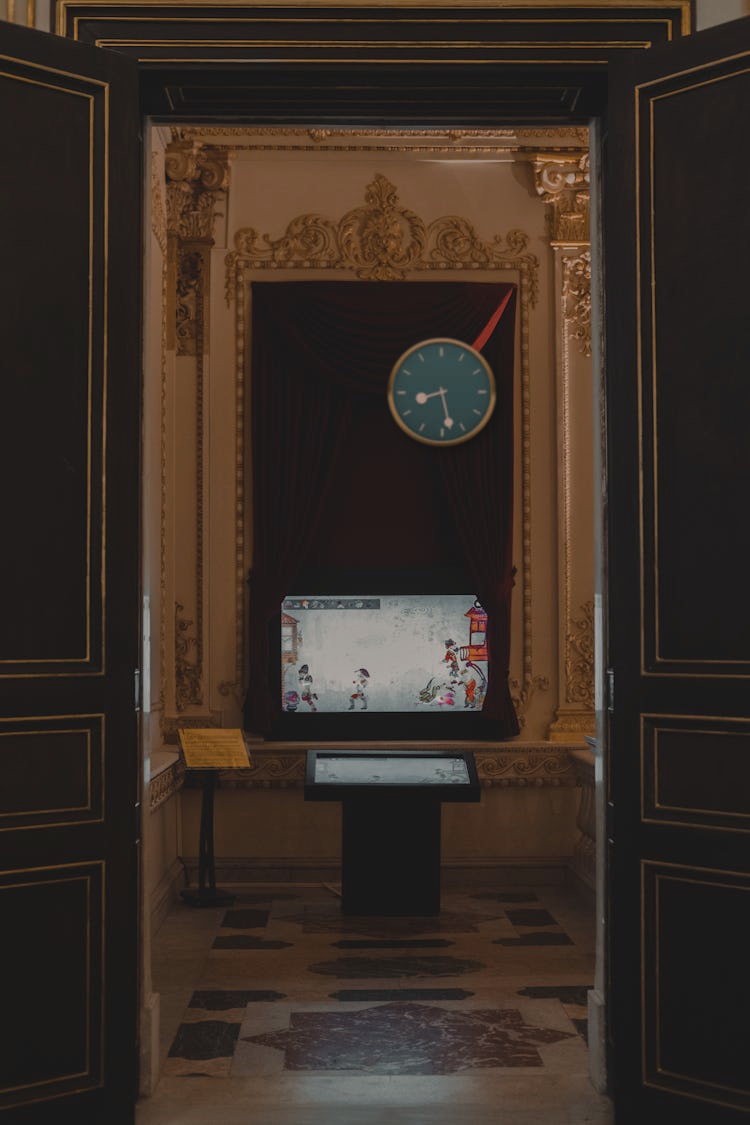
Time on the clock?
8:28
